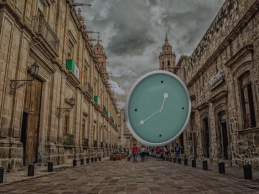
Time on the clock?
12:40
